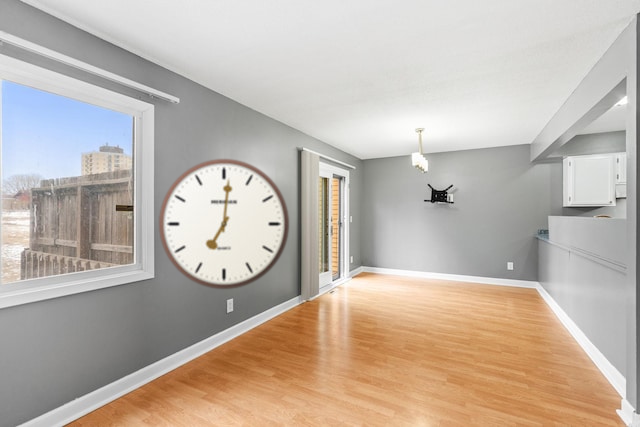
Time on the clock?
7:01
